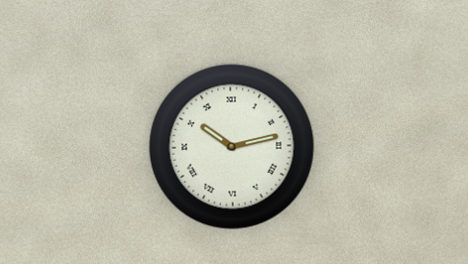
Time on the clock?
10:13
